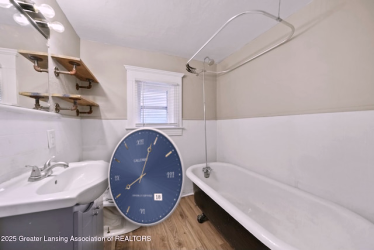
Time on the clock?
8:04
